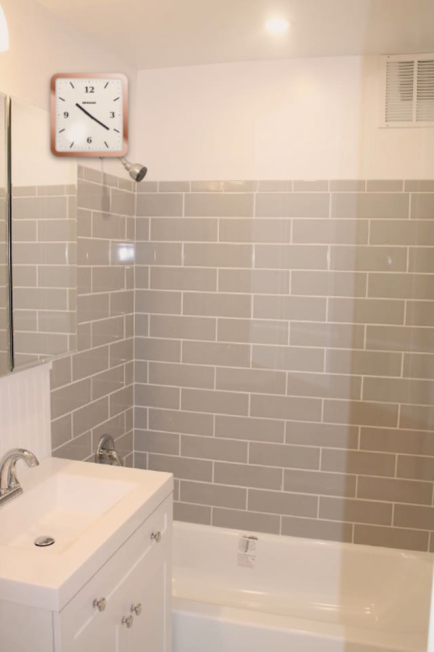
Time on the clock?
10:21
